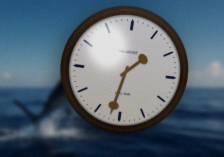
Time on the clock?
1:32
